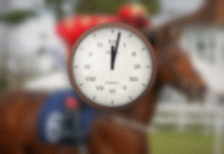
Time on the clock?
12:02
